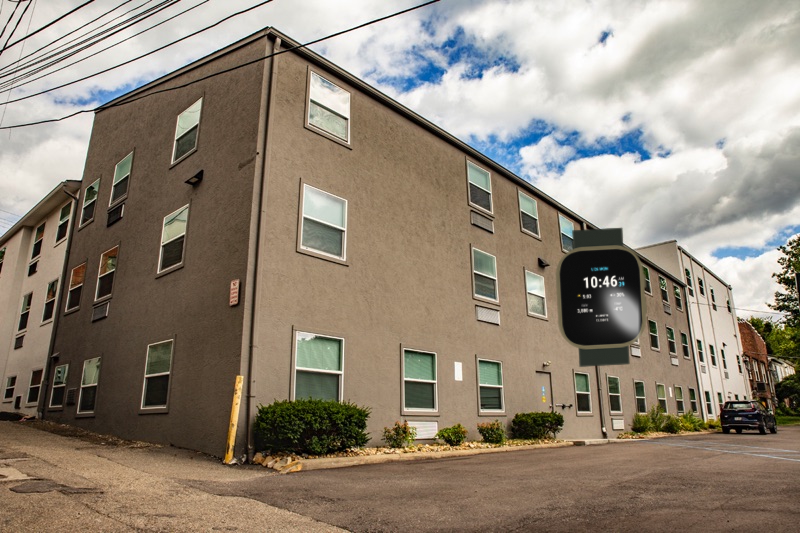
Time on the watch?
10:46
